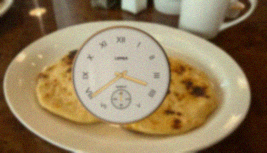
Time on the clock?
3:39
